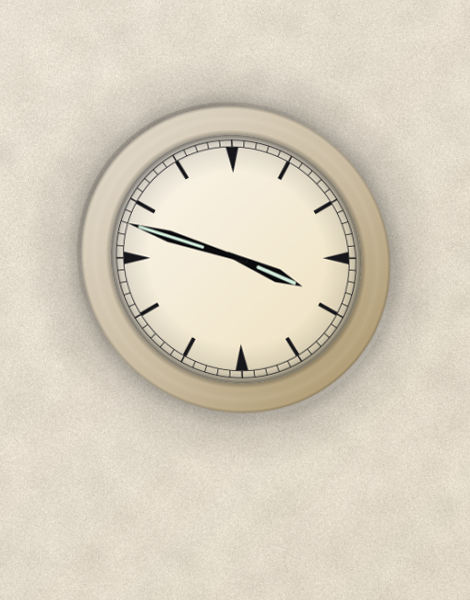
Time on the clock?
3:48
